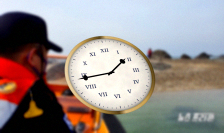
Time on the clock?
1:44
